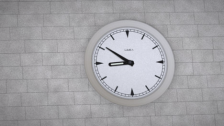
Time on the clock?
8:51
